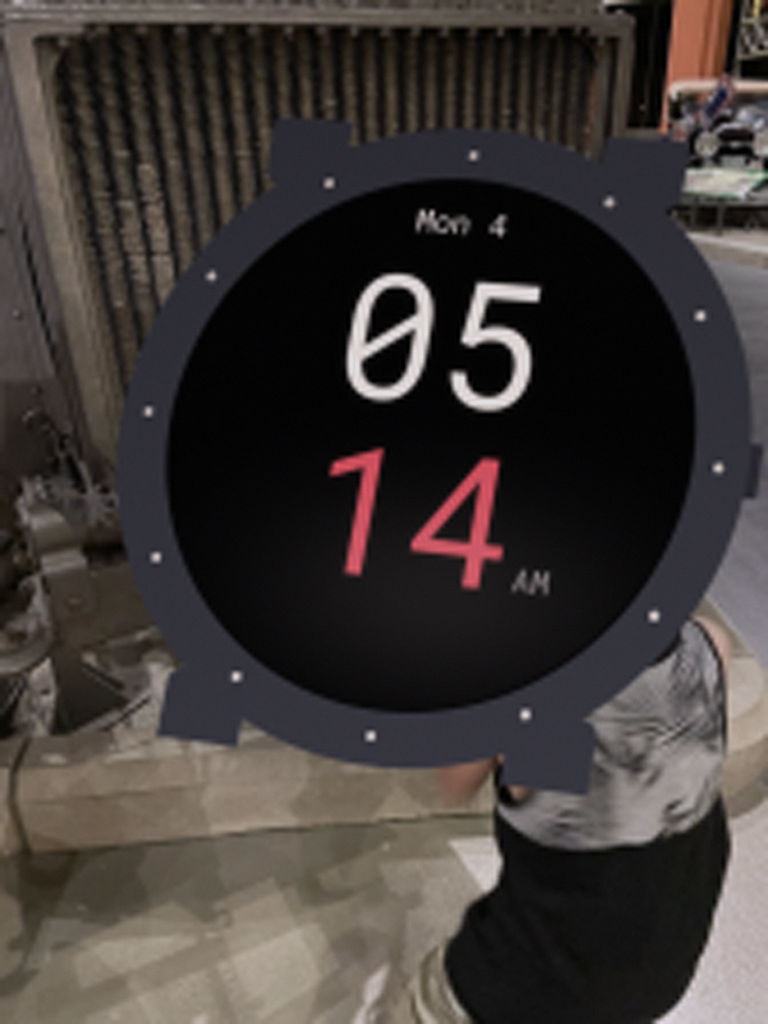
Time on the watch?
5:14
